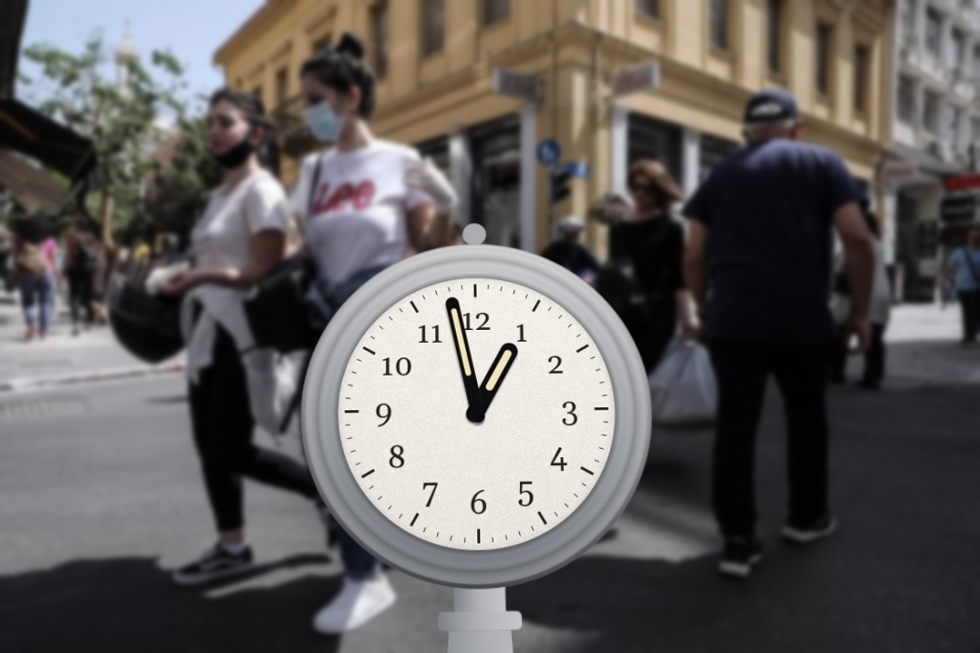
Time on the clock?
12:58
